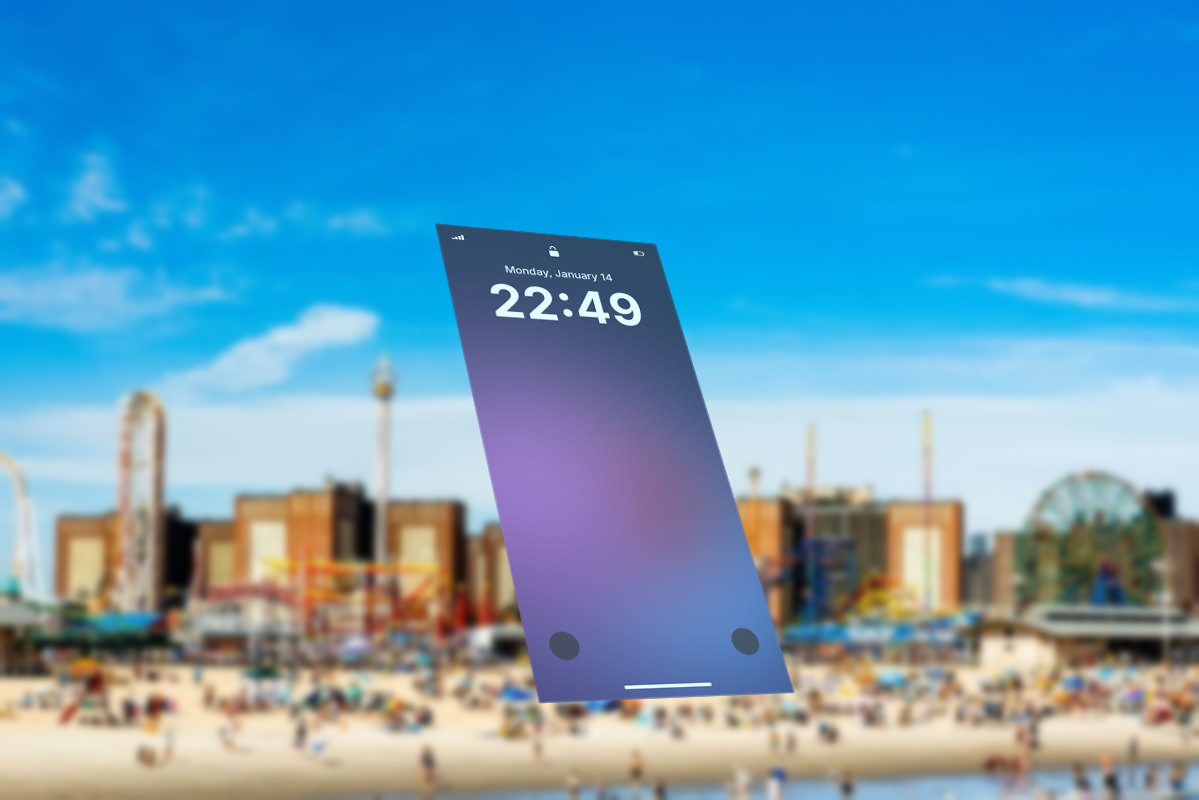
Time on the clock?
22:49
